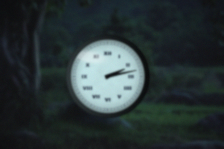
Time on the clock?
2:13
